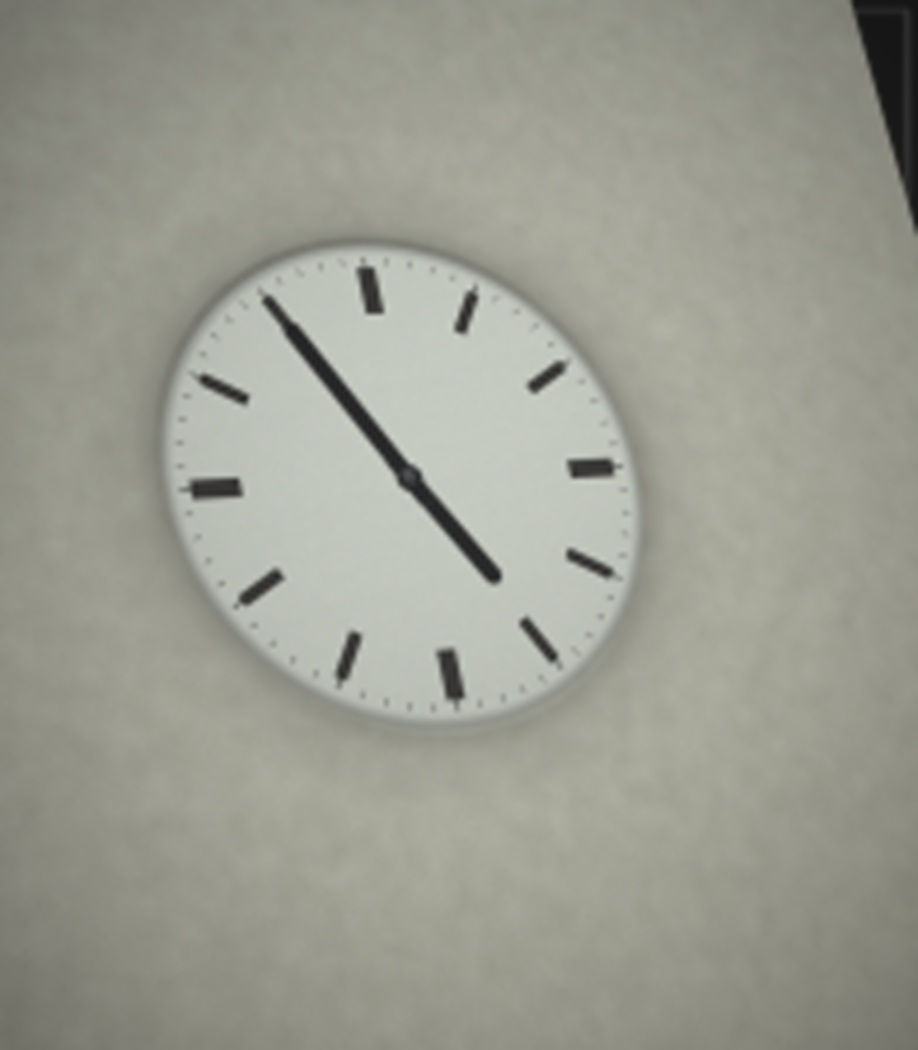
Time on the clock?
4:55
